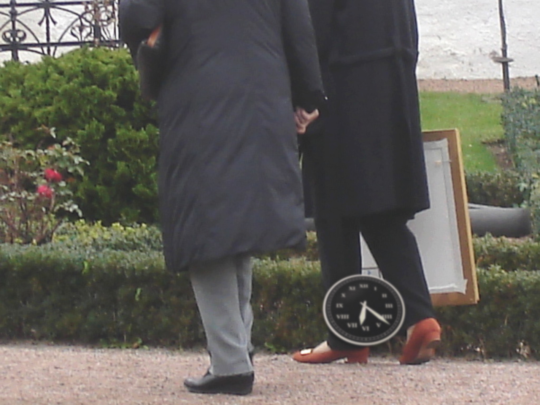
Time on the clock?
6:22
